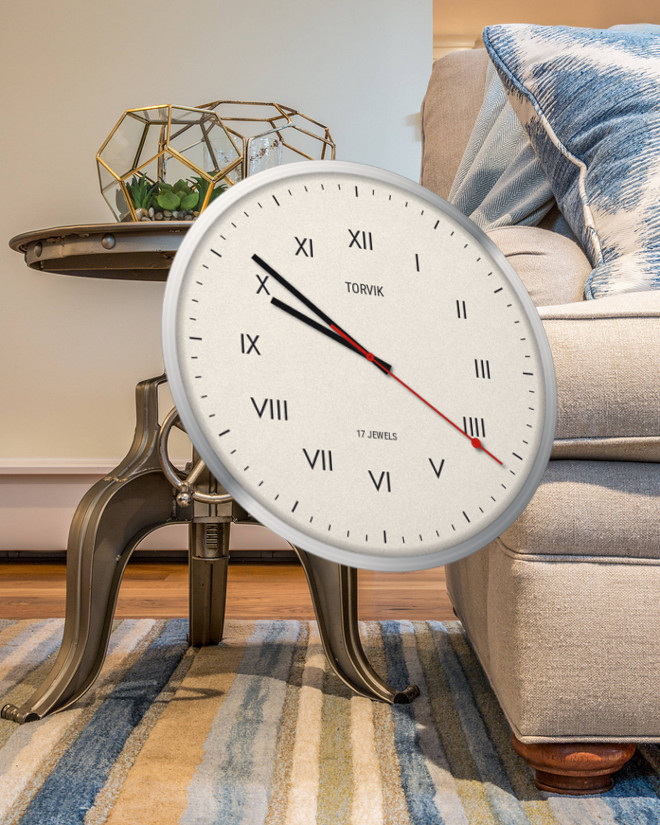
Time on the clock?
9:51:21
